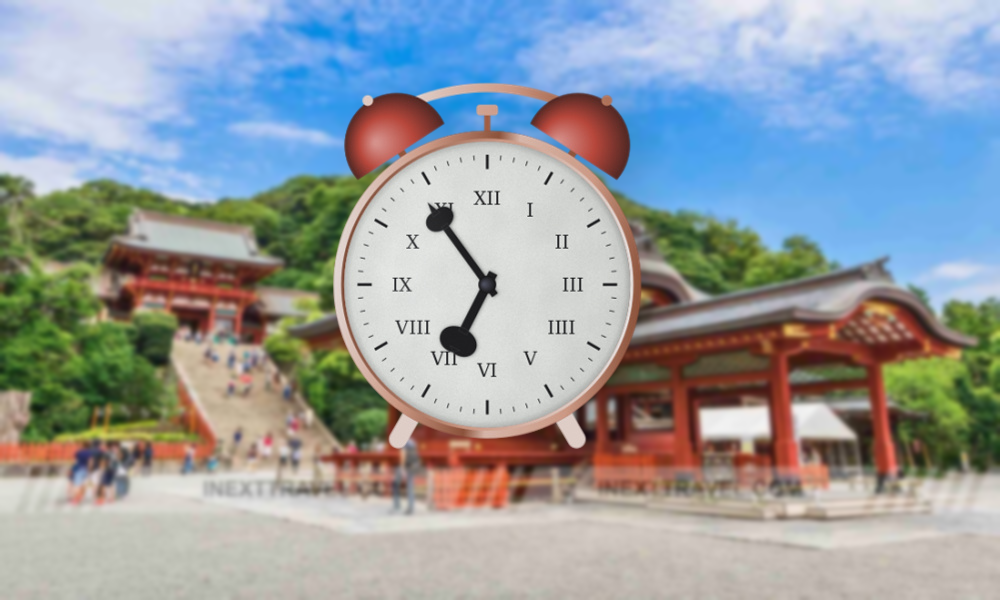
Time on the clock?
6:54
